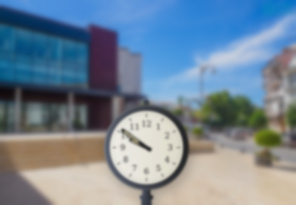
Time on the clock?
9:51
